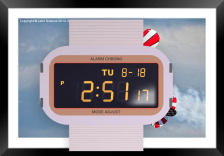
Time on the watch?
2:51:17
